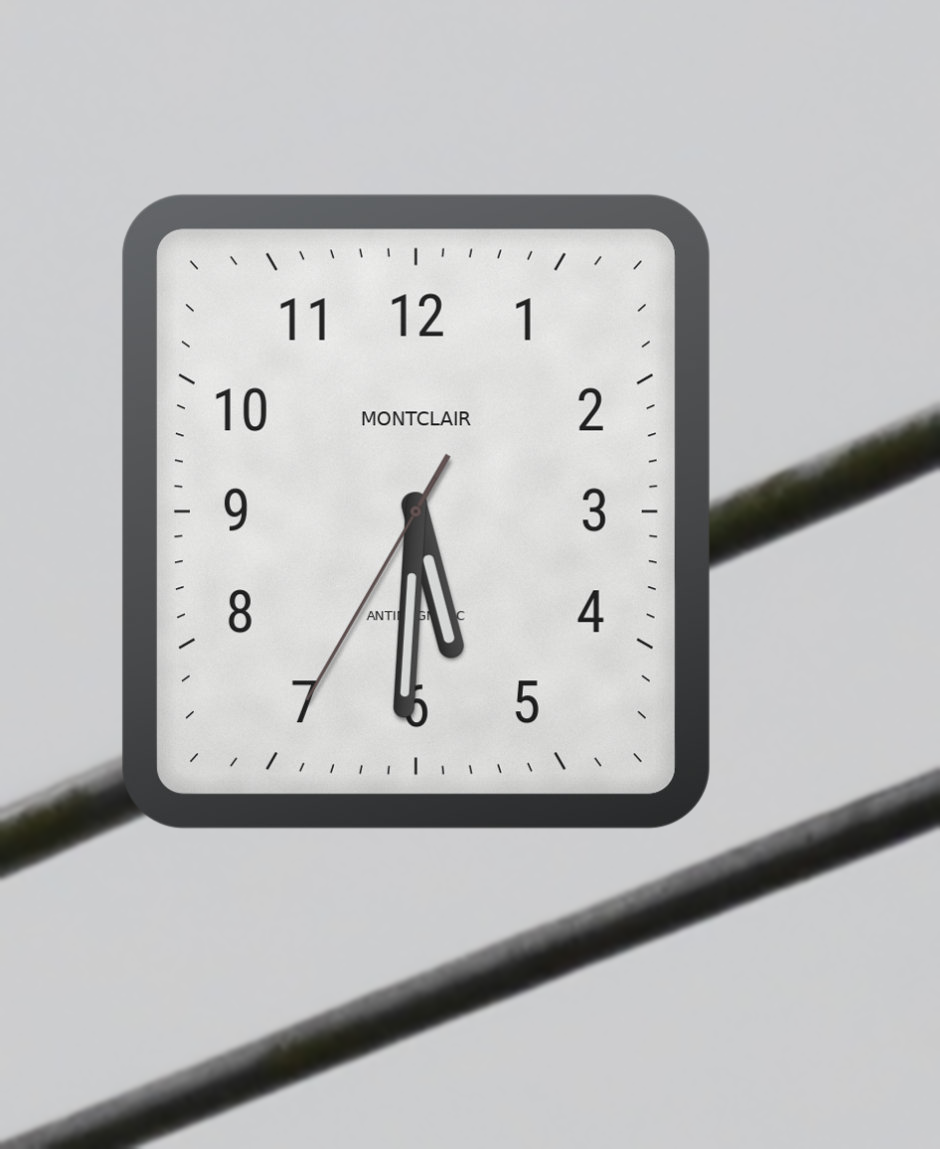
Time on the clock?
5:30:35
